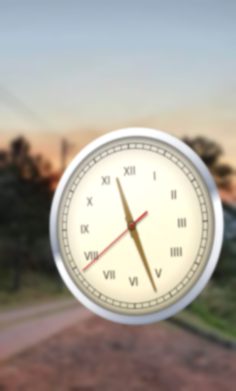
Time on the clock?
11:26:39
